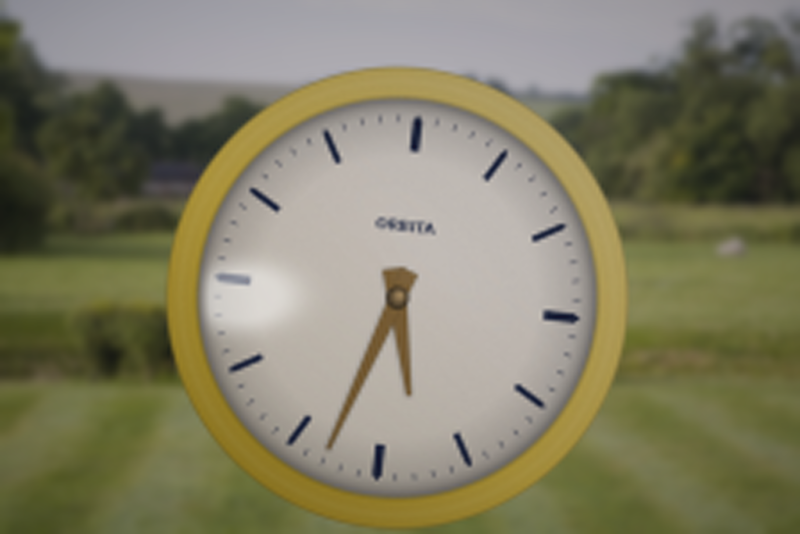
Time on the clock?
5:33
